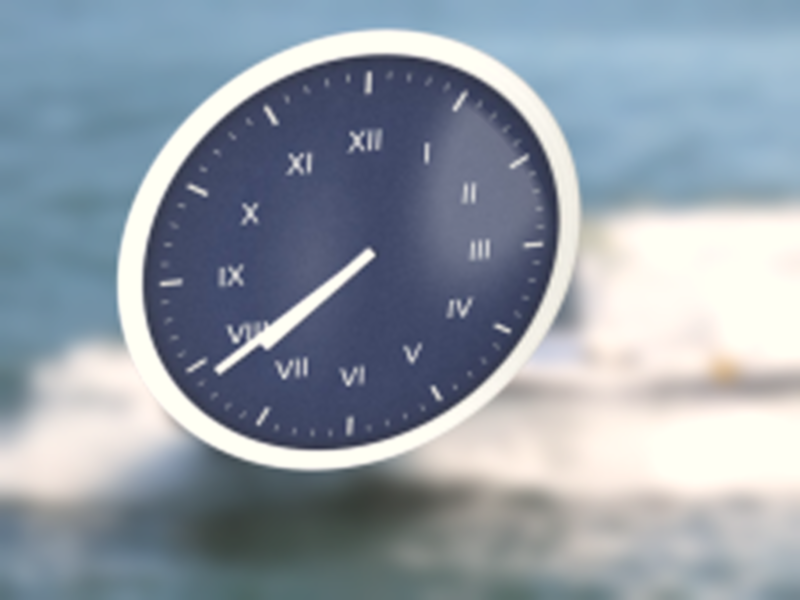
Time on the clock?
7:39
